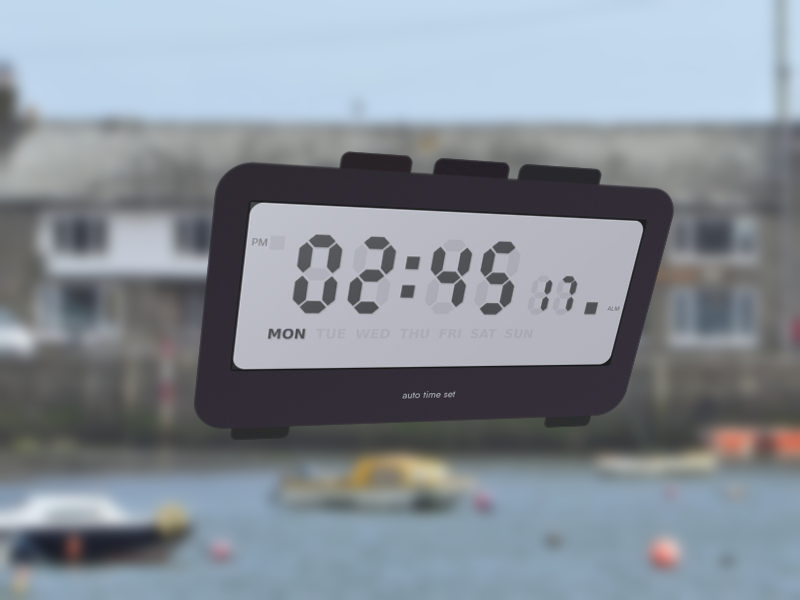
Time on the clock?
2:45:17
